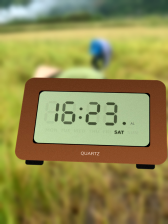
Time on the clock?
16:23
